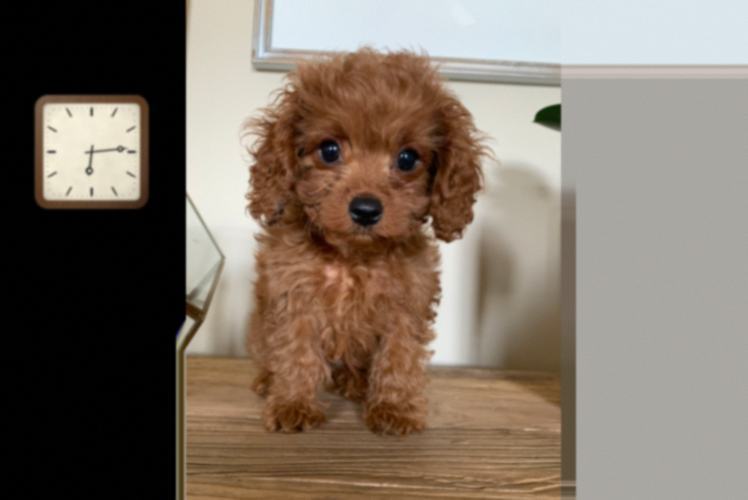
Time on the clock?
6:14
